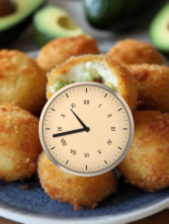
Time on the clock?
10:43
